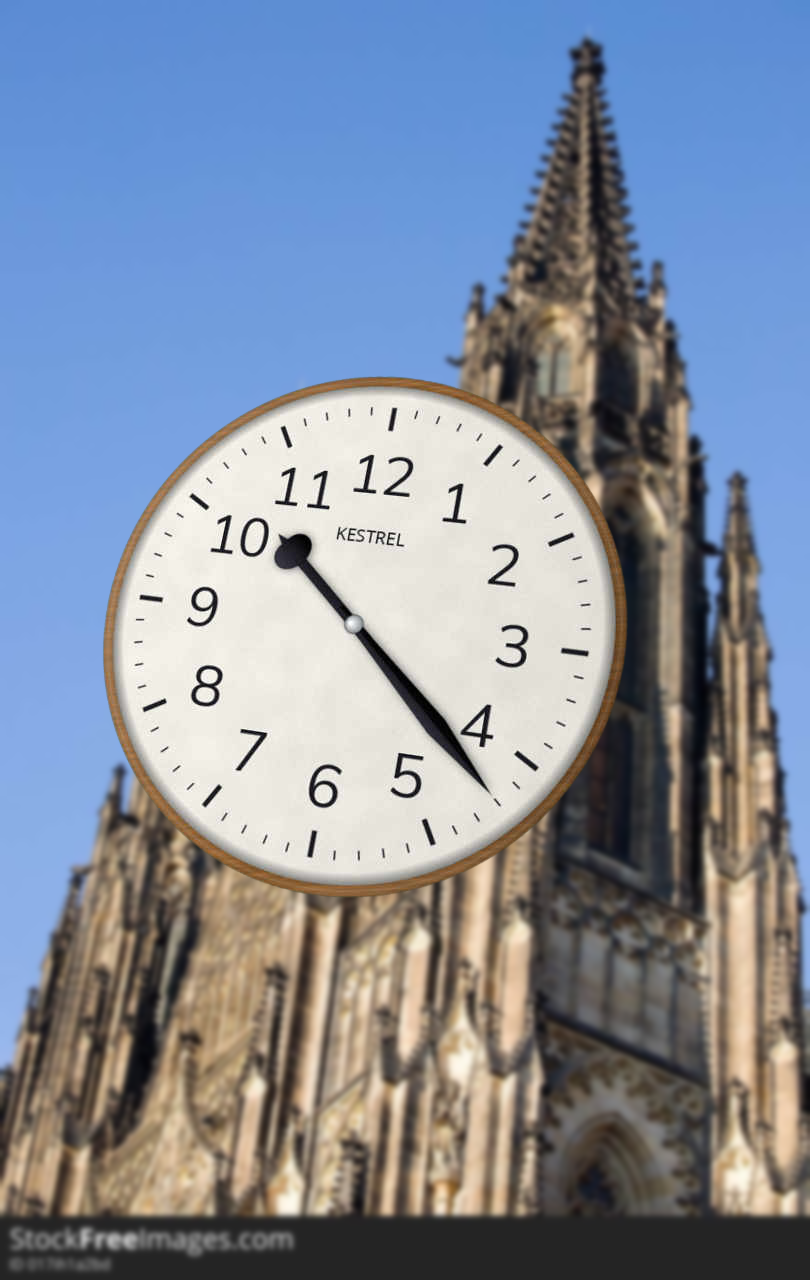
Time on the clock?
10:22
